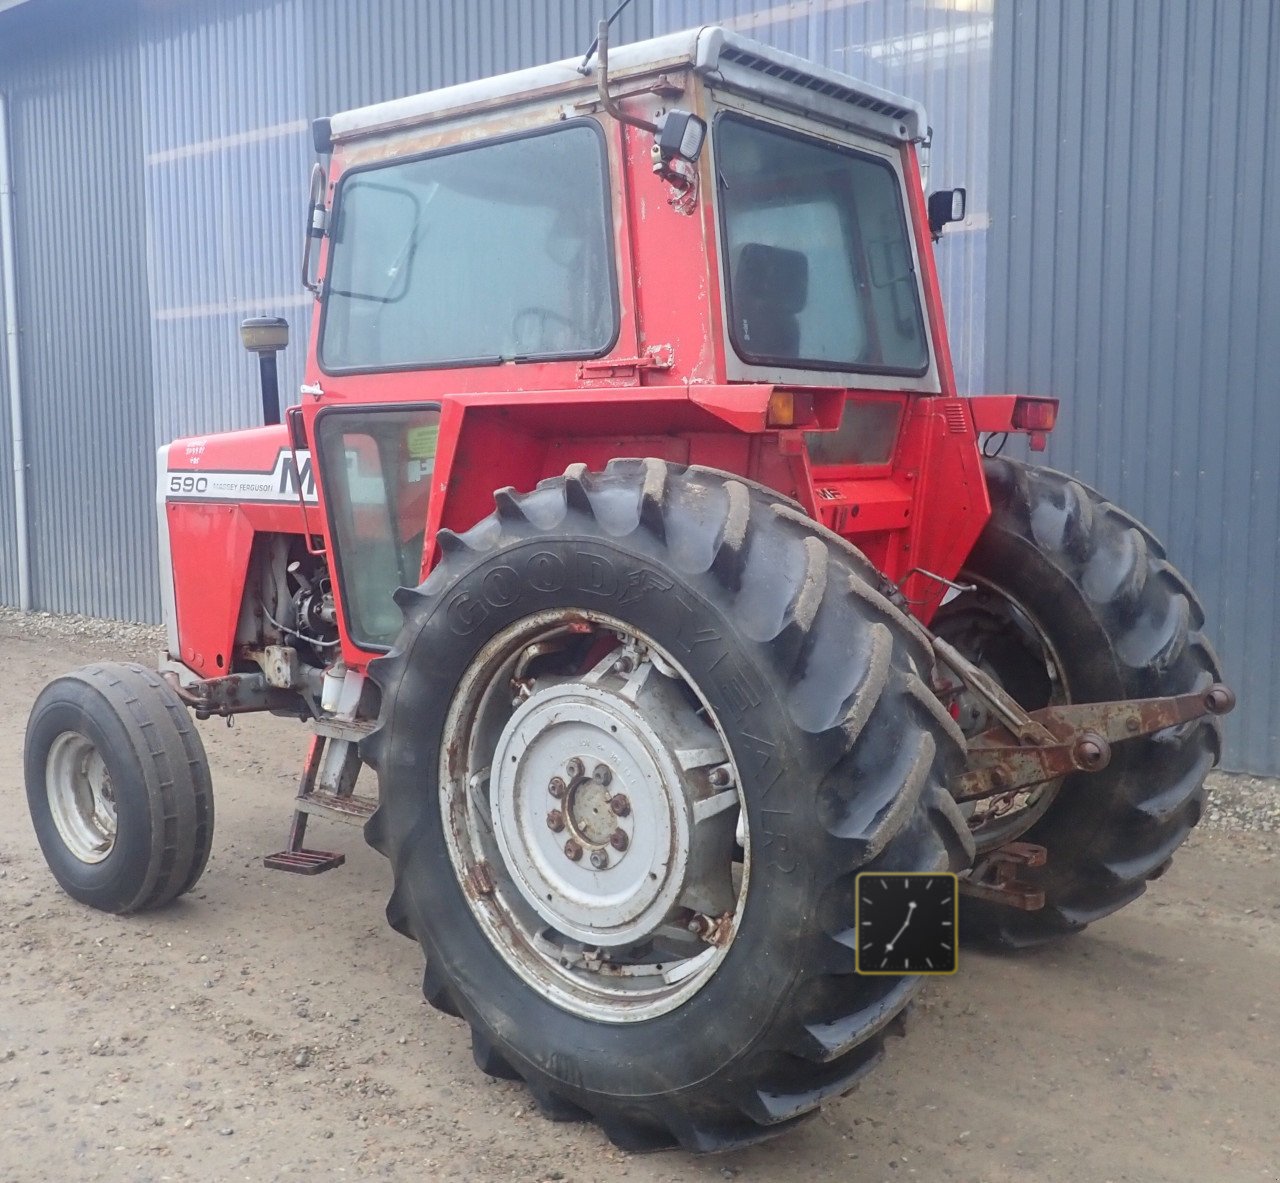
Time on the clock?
12:36
